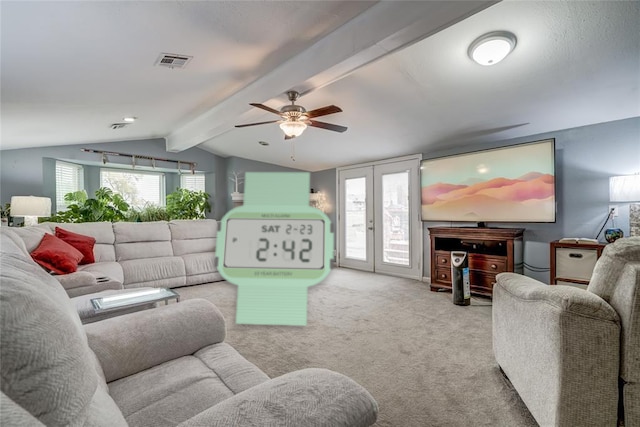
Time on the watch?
2:42
